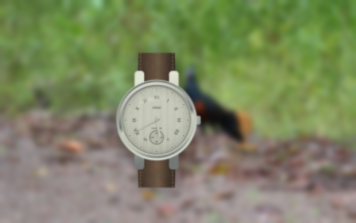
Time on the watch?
5:40
